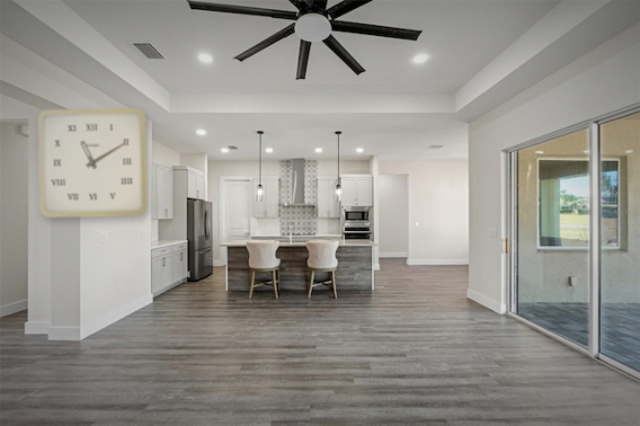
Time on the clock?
11:10
